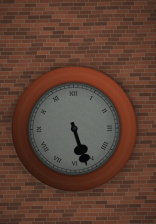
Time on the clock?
5:27
